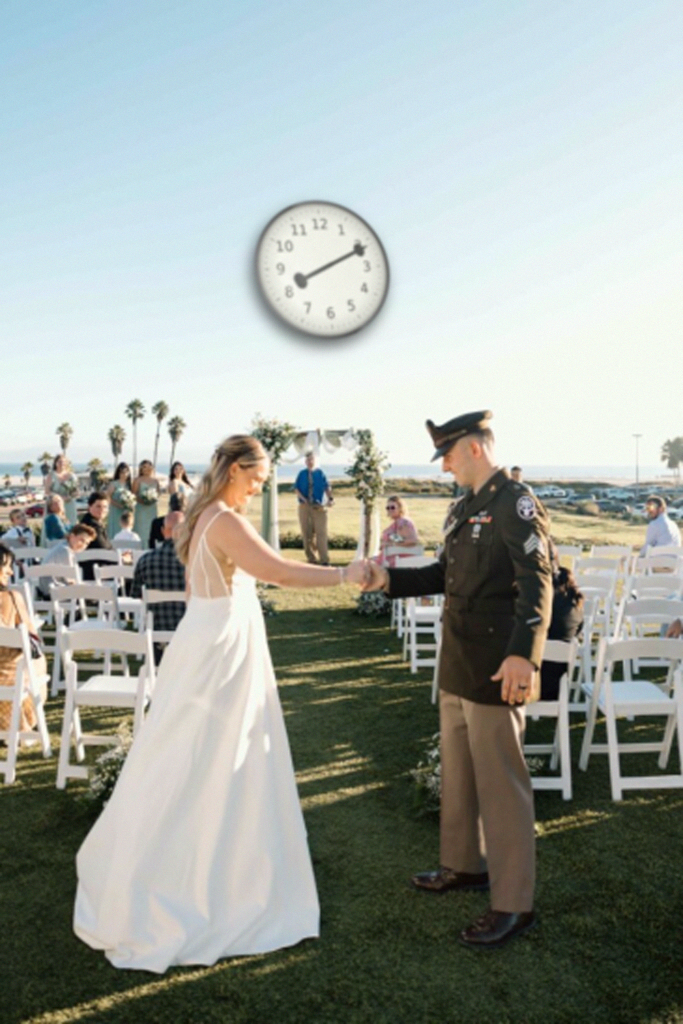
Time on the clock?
8:11
